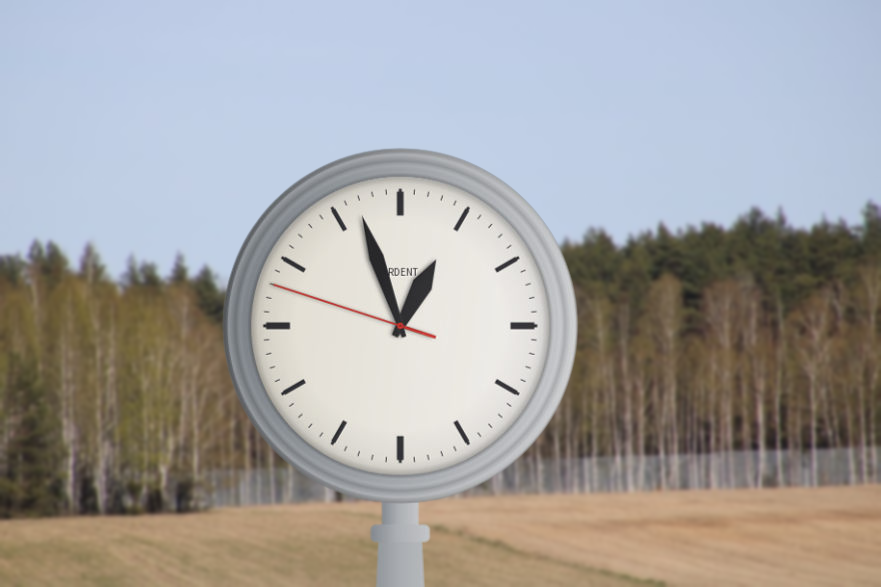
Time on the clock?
12:56:48
